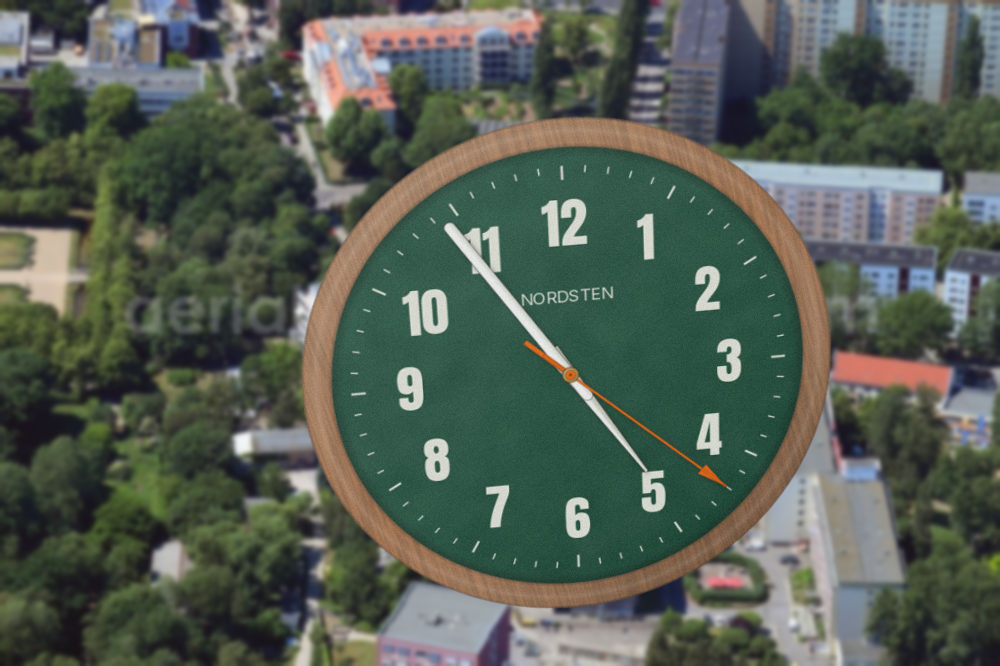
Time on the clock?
4:54:22
